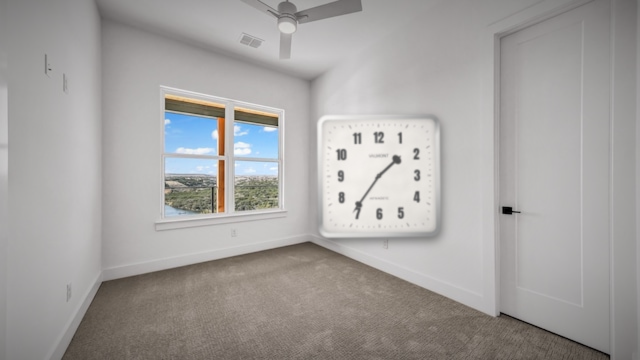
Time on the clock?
1:36
